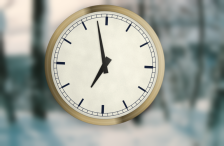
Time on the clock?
6:58
